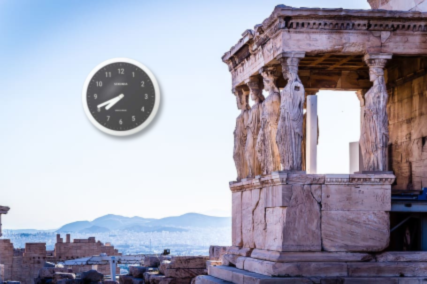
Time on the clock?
7:41
